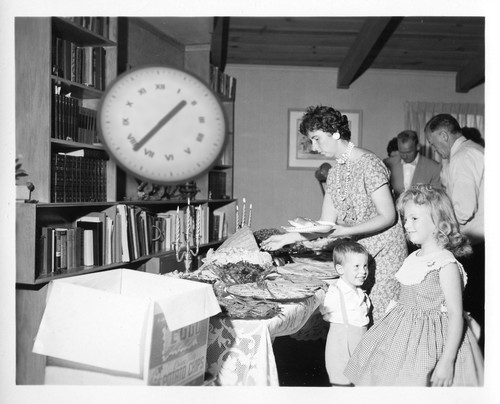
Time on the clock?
1:38
